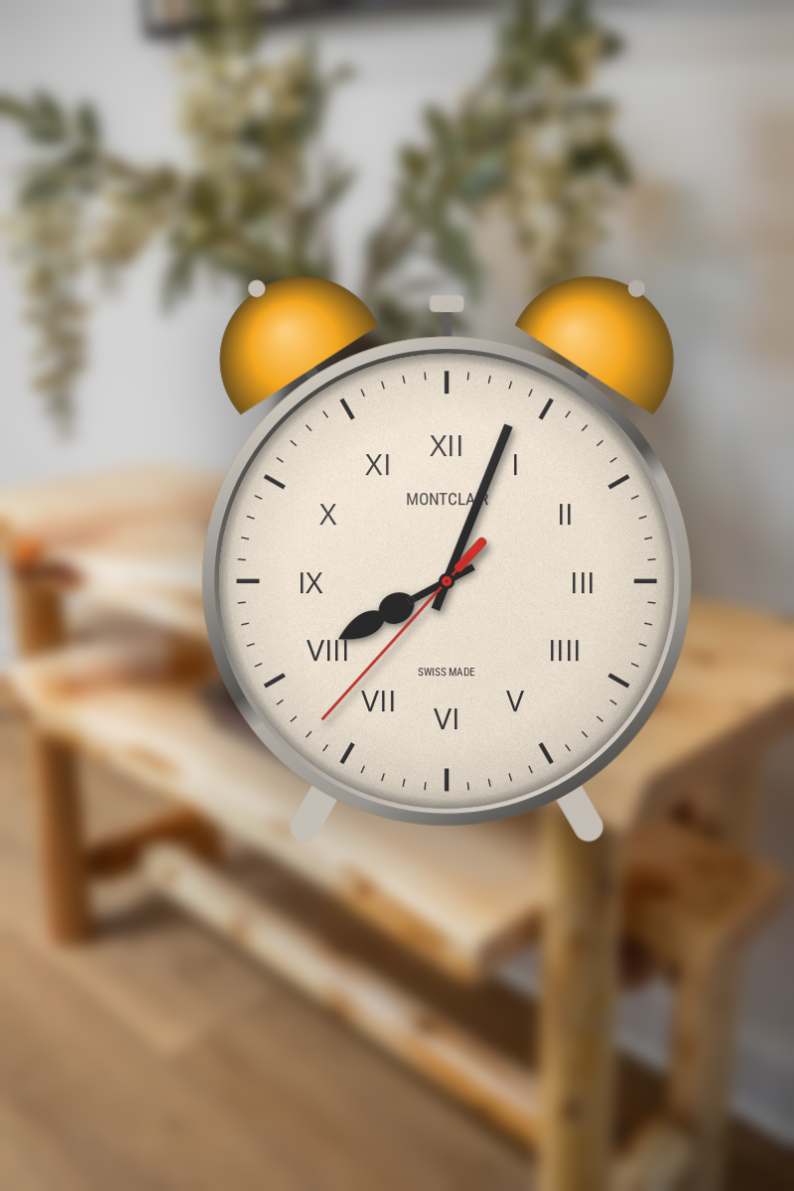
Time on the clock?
8:03:37
